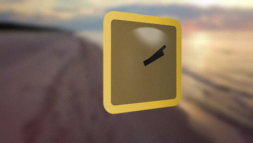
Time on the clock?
2:09
